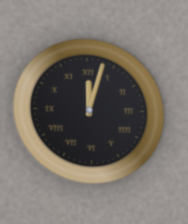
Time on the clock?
12:03
